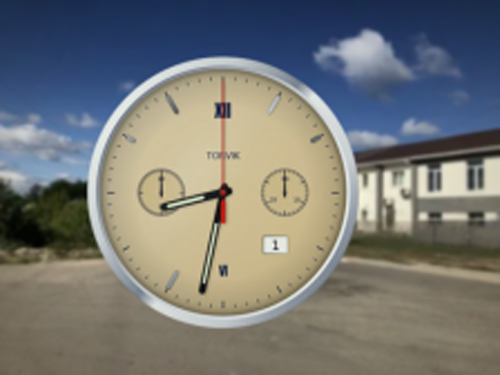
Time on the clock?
8:32
